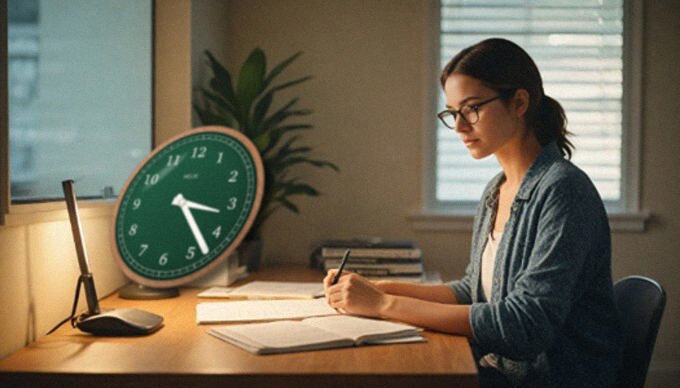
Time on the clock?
3:23
